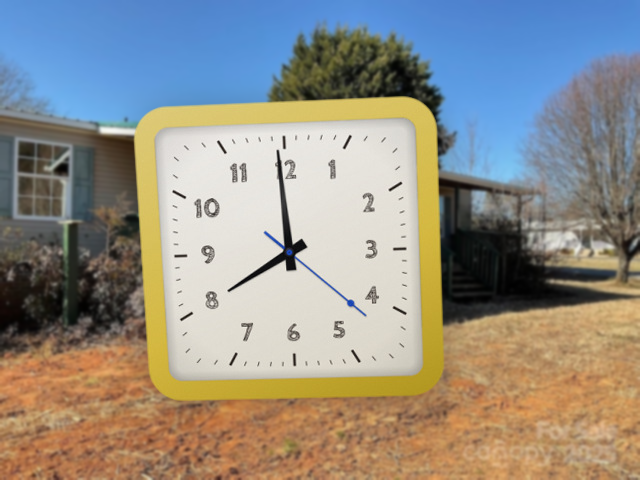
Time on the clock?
7:59:22
